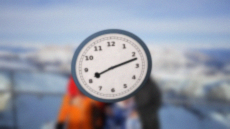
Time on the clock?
8:12
